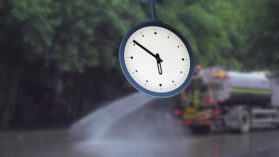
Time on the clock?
5:51
